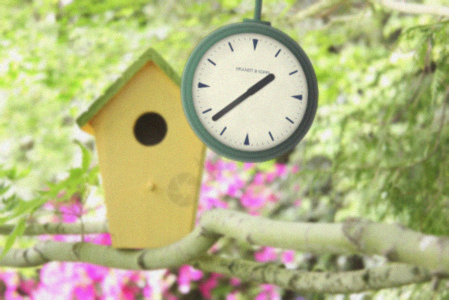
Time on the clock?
1:38
